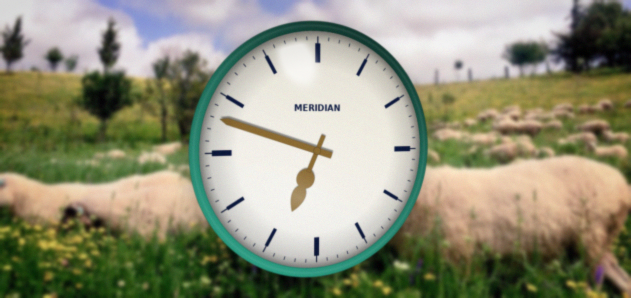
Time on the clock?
6:48
